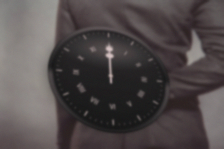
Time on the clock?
12:00
